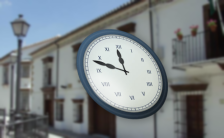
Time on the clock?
11:48
